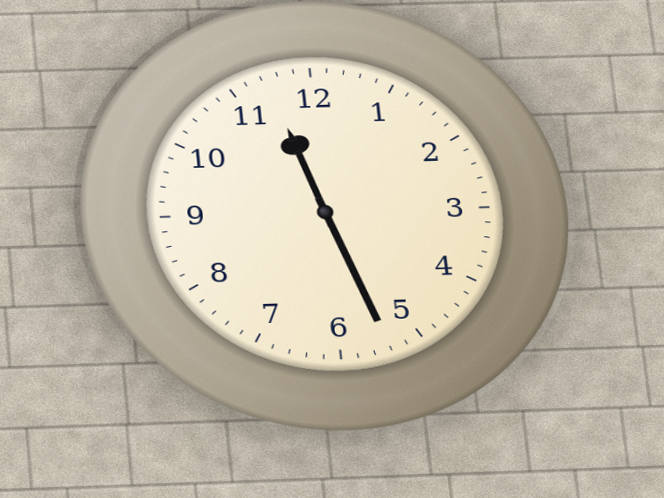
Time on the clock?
11:27
